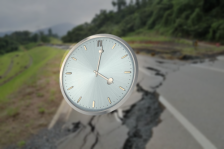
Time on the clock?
4:01
